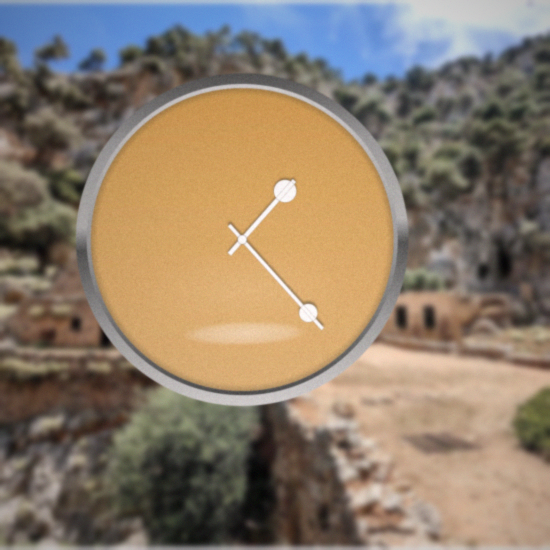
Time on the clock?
1:23
